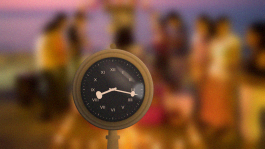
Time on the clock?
8:17
